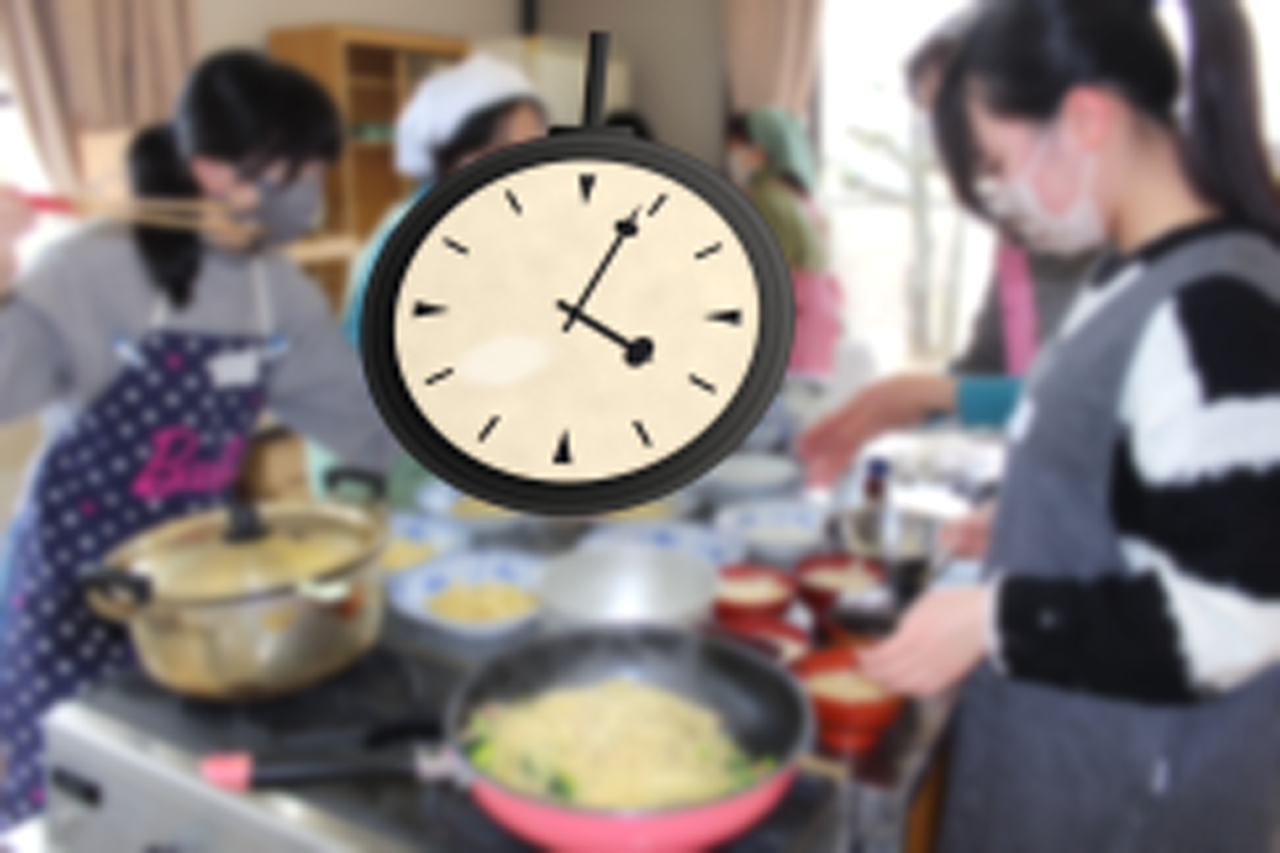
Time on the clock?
4:04
